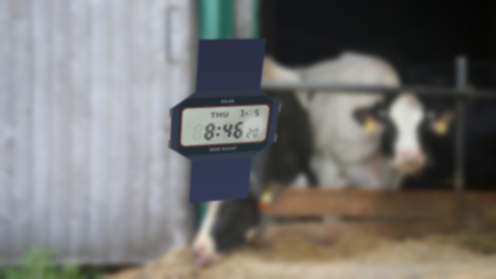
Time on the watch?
8:46
